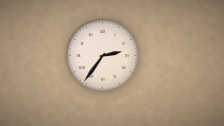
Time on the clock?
2:36
